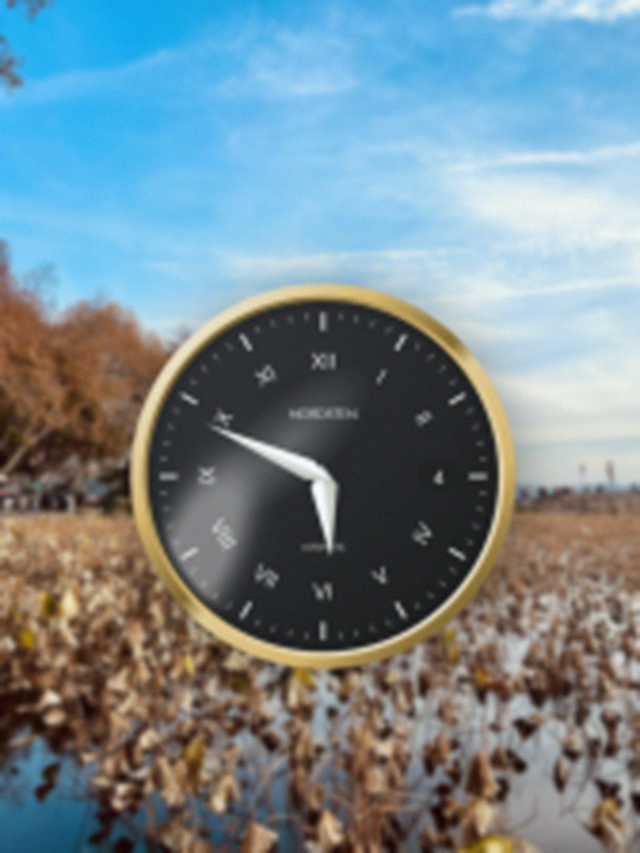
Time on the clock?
5:49
